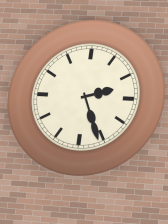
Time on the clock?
2:26
